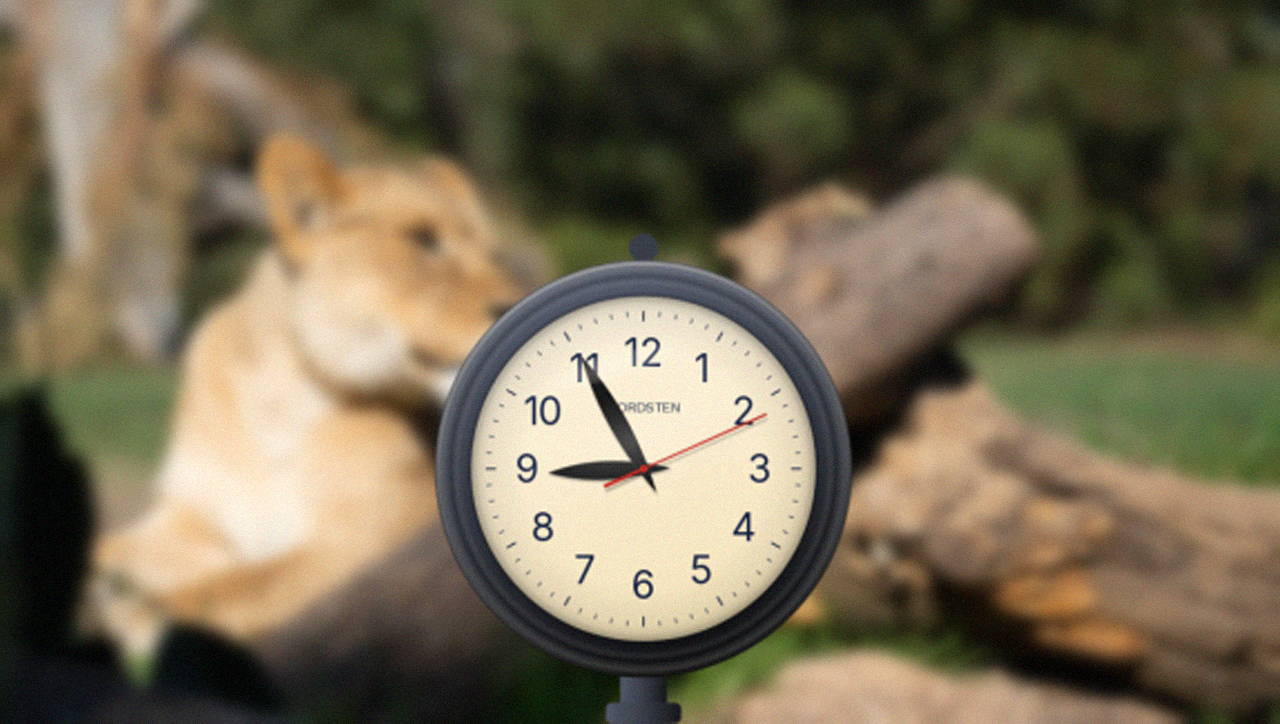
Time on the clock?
8:55:11
